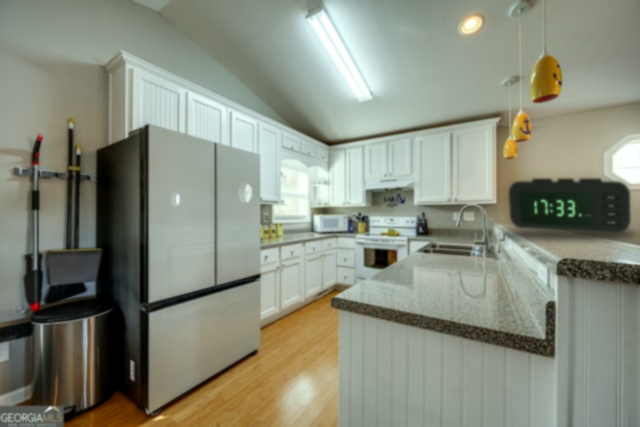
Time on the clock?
17:33
